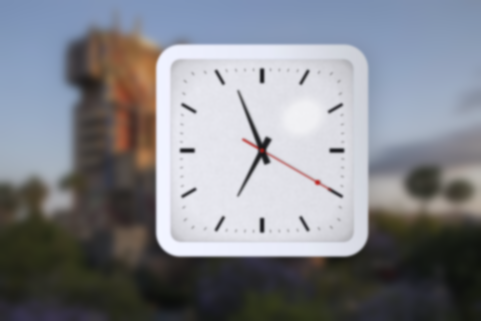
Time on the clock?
6:56:20
